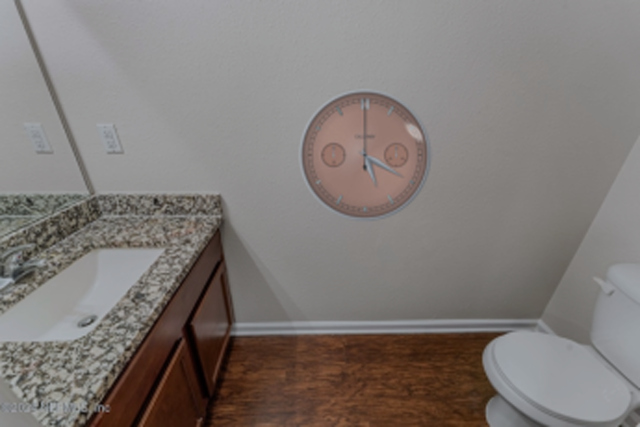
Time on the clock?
5:20
